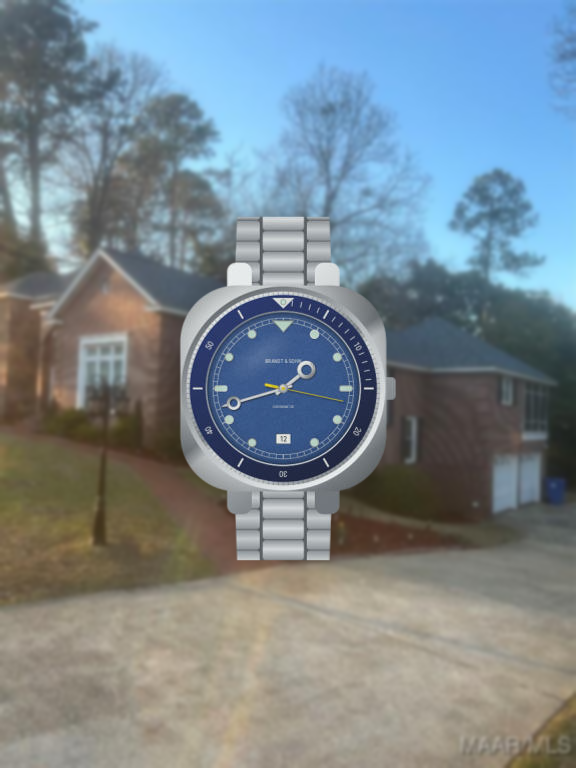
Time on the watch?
1:42:17
